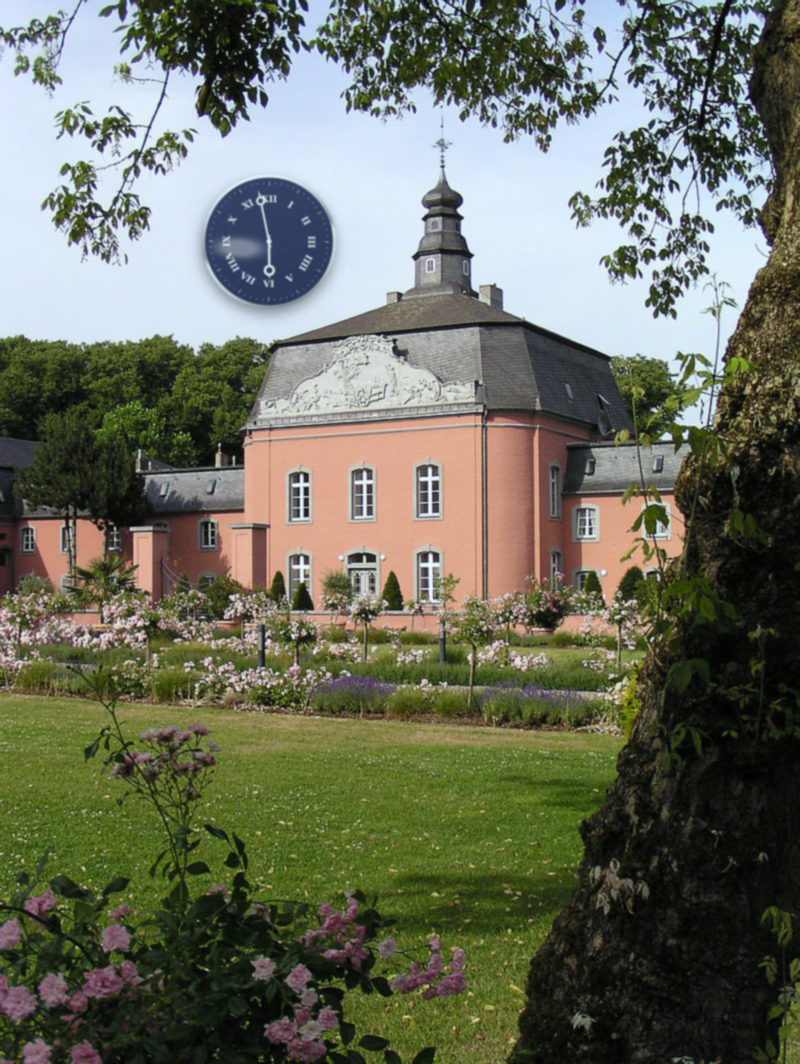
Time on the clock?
5:58
